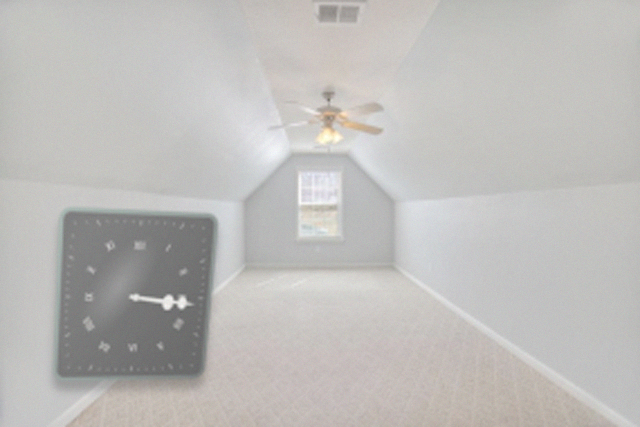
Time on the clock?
3:16
